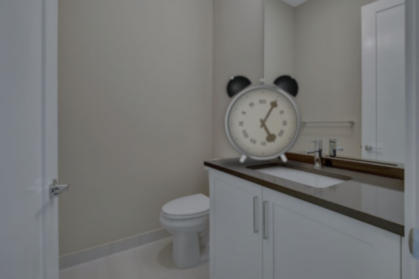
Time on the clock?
5:05
